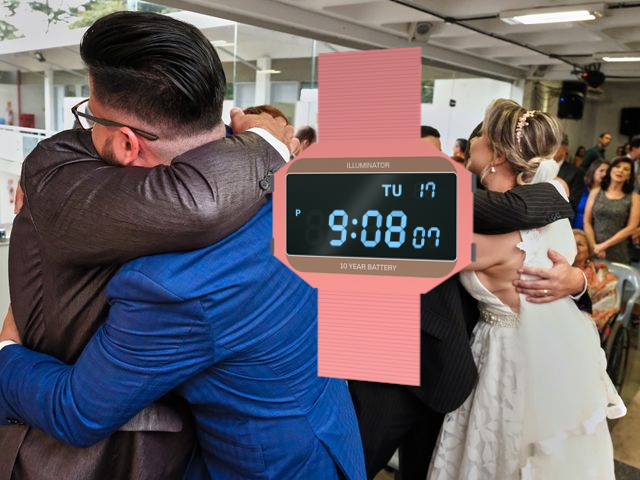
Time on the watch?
9:08:07
